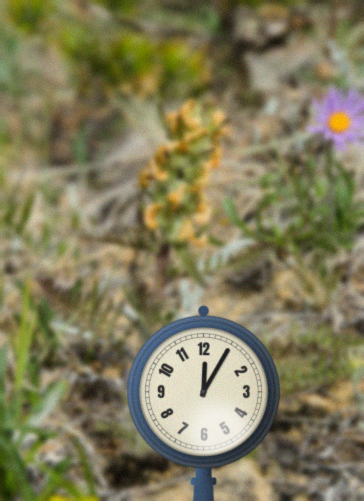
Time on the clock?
12:05
